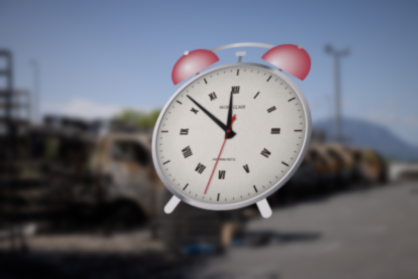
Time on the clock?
11:51:32
